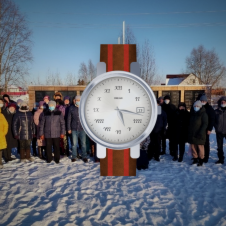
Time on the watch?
5:17
